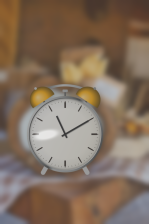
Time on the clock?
11:10
